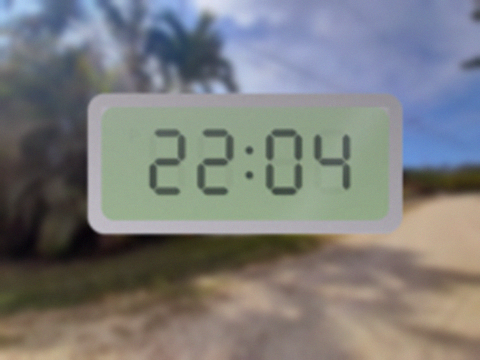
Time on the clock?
22:04
